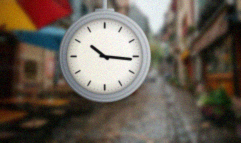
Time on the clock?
10:16
